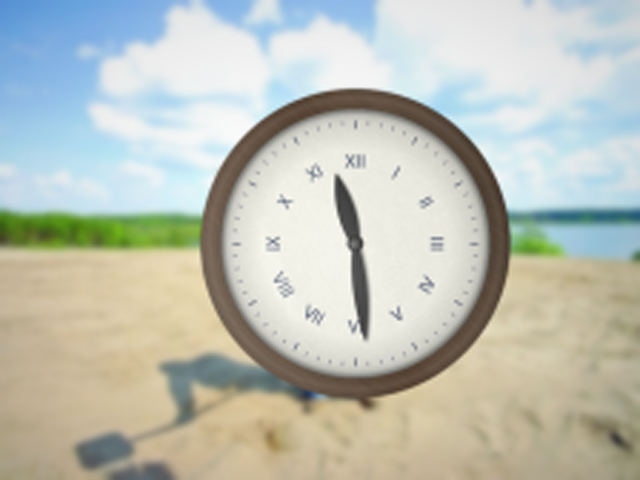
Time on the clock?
11:29
